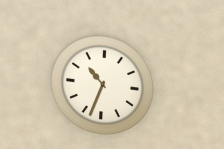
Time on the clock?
10:33
